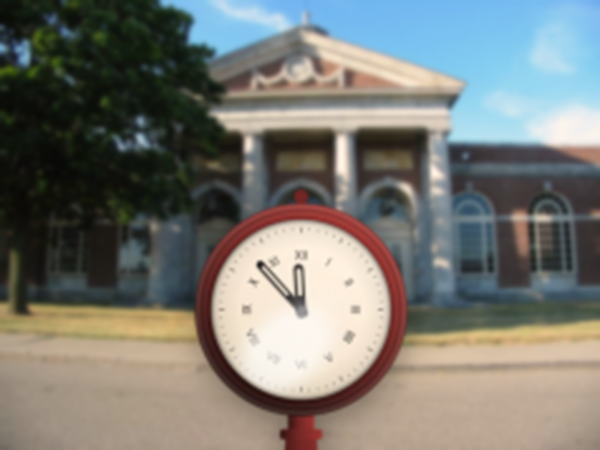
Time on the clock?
11:53
